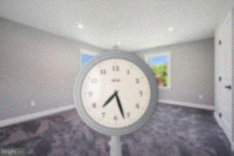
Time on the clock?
7:27
